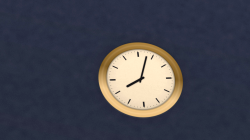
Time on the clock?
8:03
